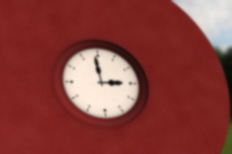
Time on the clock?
2:59
